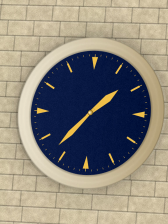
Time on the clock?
1:37
